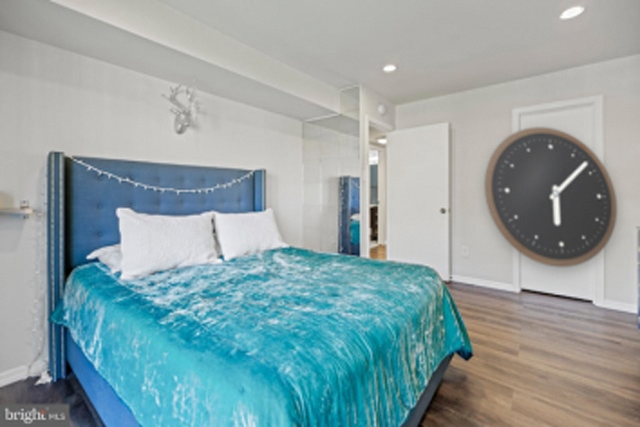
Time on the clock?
6:08
